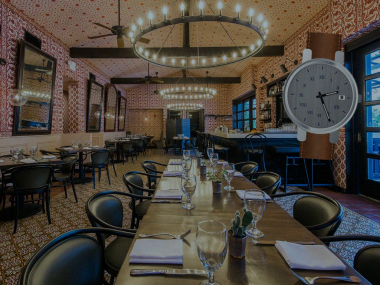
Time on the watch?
2:26
